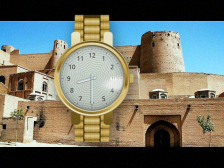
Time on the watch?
8:30
